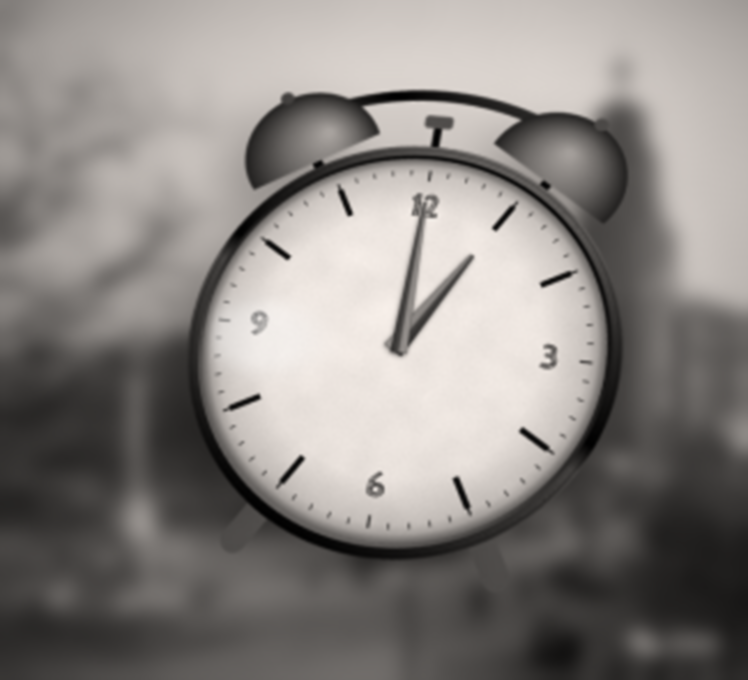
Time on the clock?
1:00
